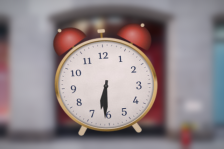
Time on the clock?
6:31
